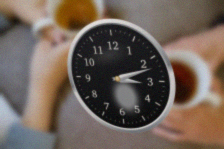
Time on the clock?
3:12
